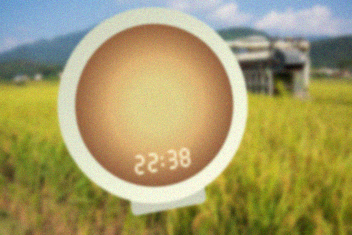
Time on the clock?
22:38
